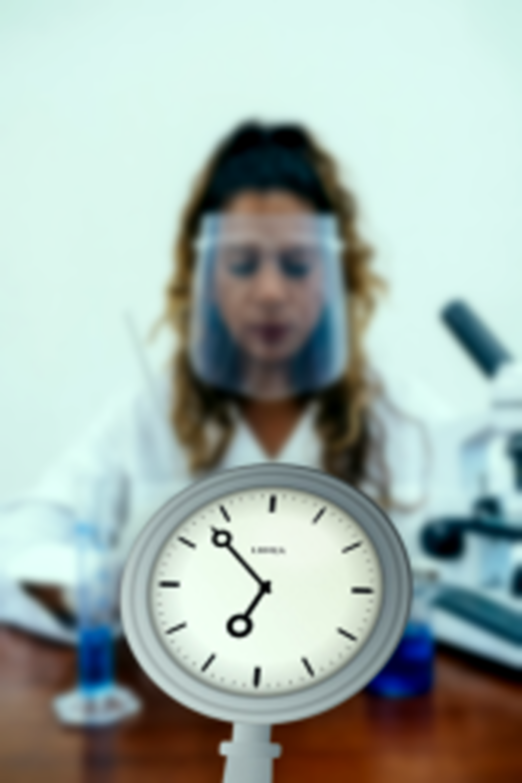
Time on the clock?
6:53
